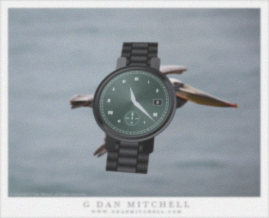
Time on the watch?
11:22
